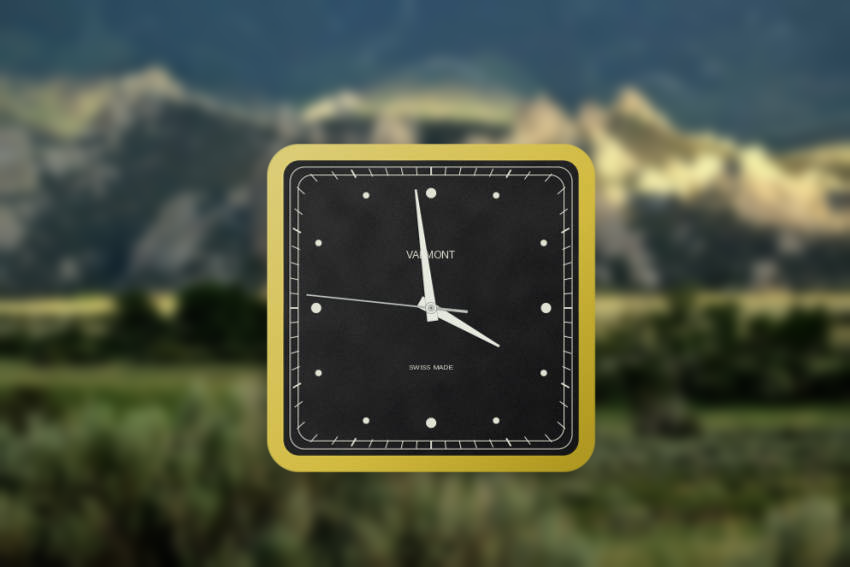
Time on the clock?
3:58:46
